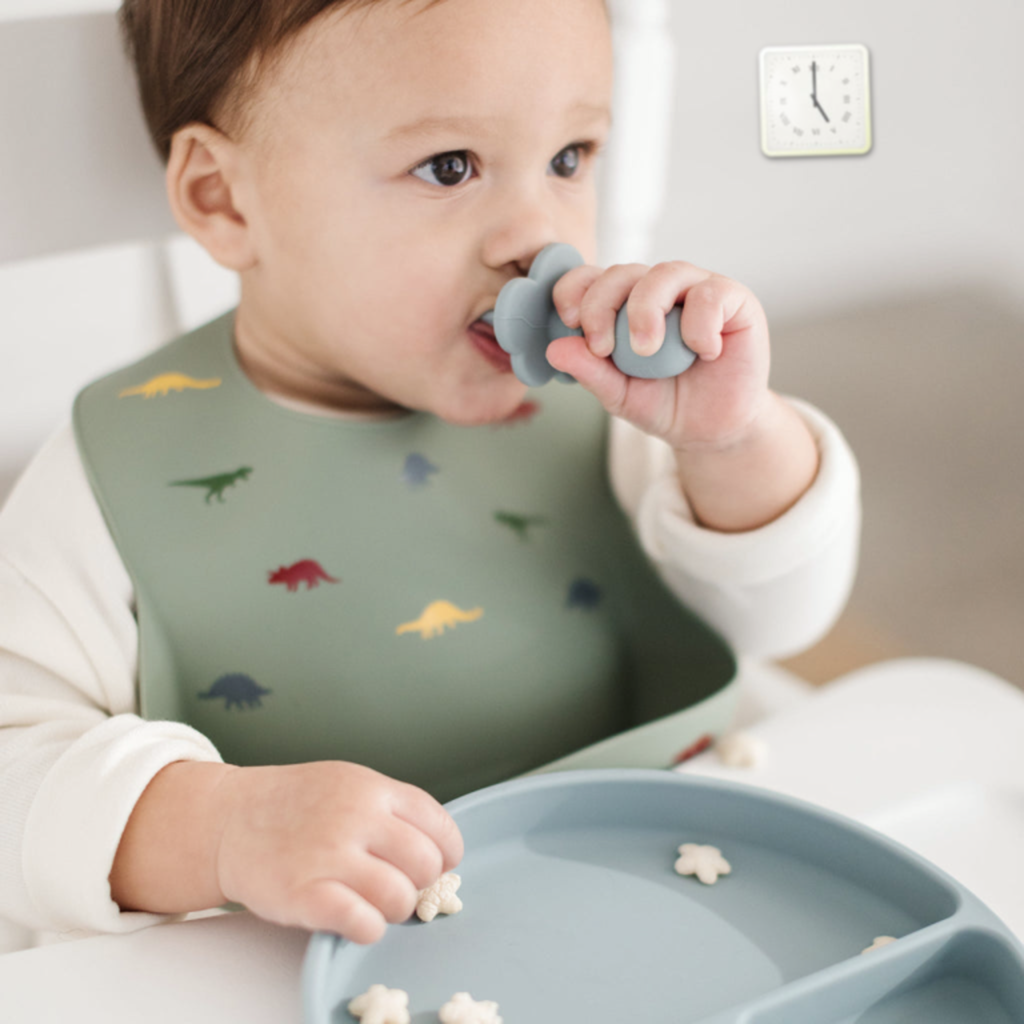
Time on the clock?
5:00
